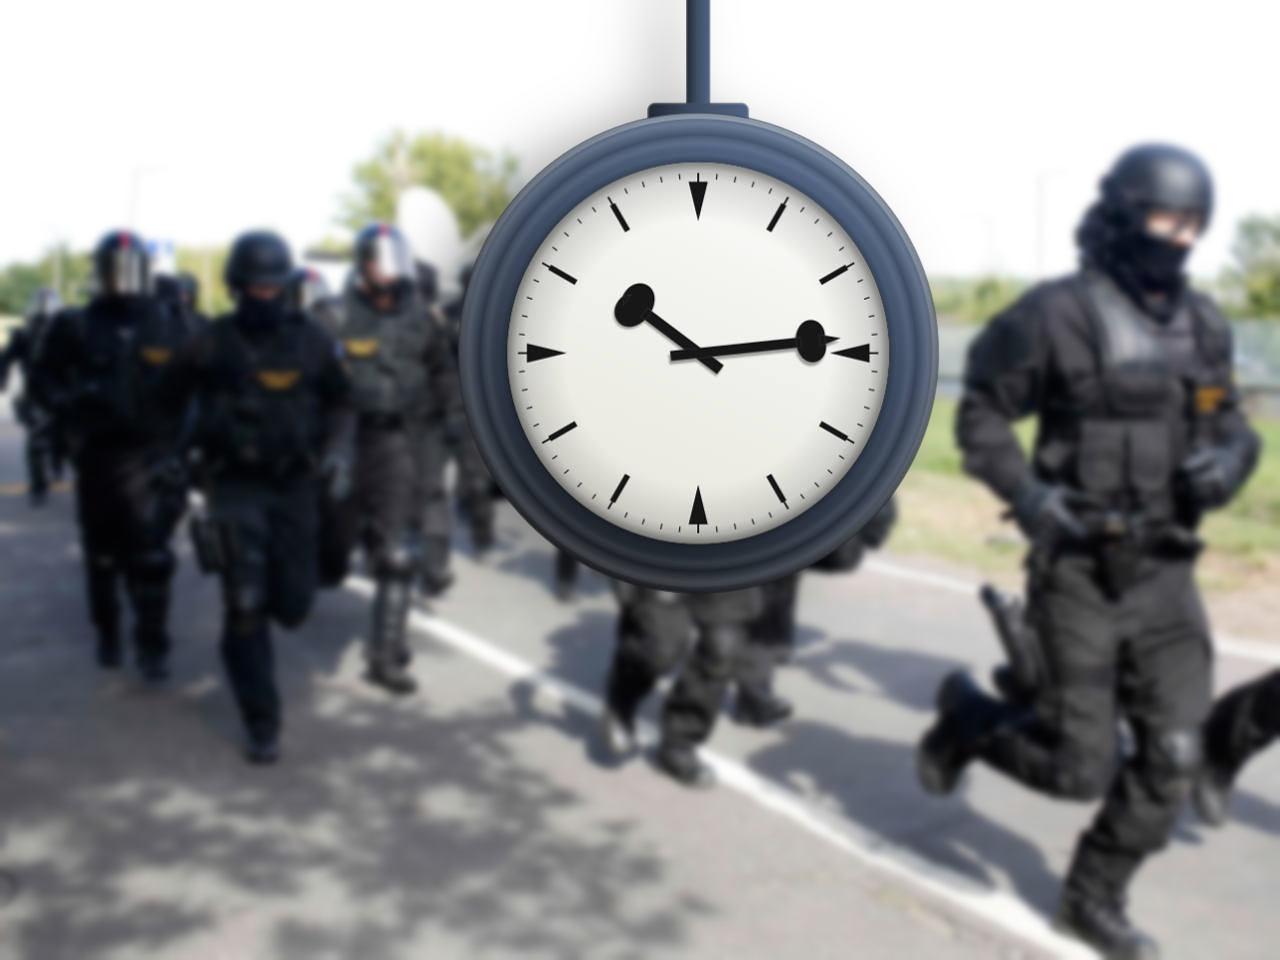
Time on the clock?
10:14
